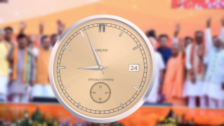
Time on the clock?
8:56
